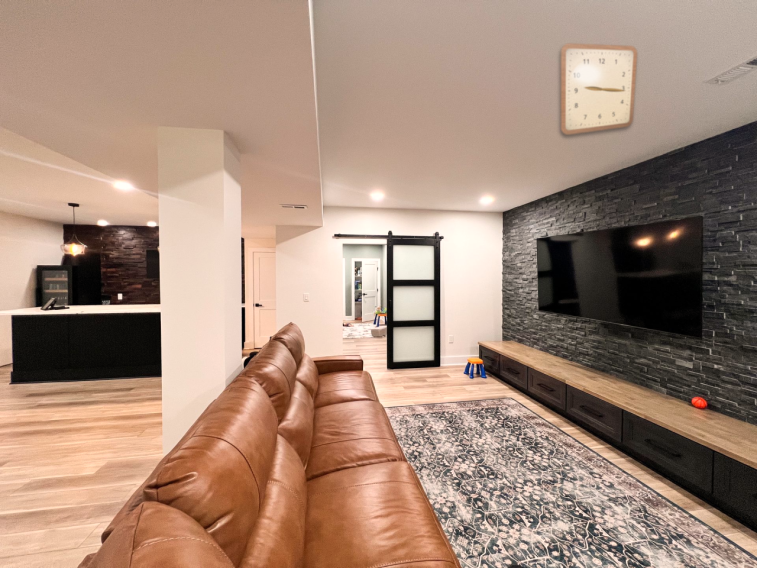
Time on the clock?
9:16
